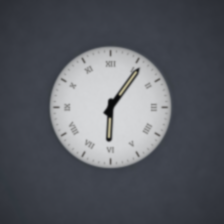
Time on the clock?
6:06
